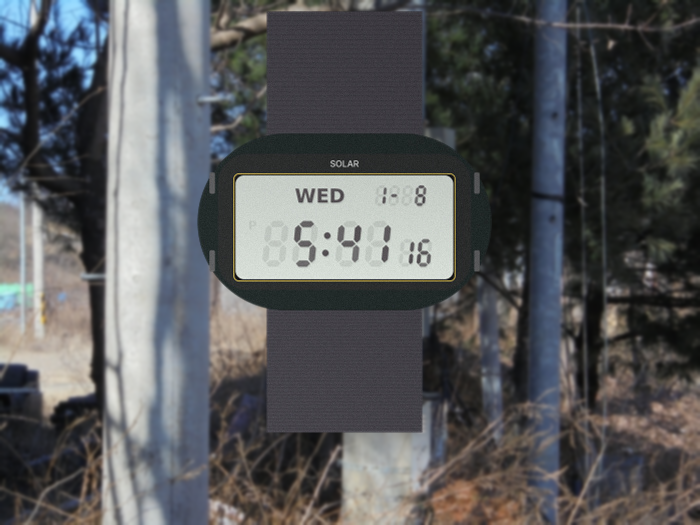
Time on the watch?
5:41:16
